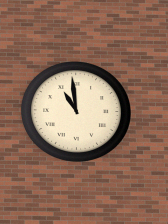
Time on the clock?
10:59
